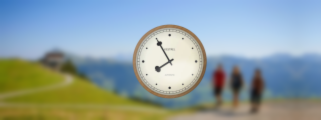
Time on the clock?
7:55
